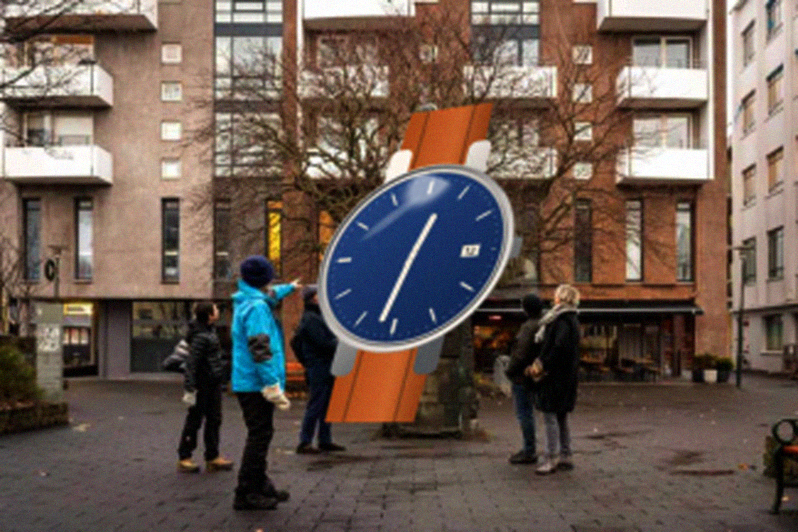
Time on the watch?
12:32
